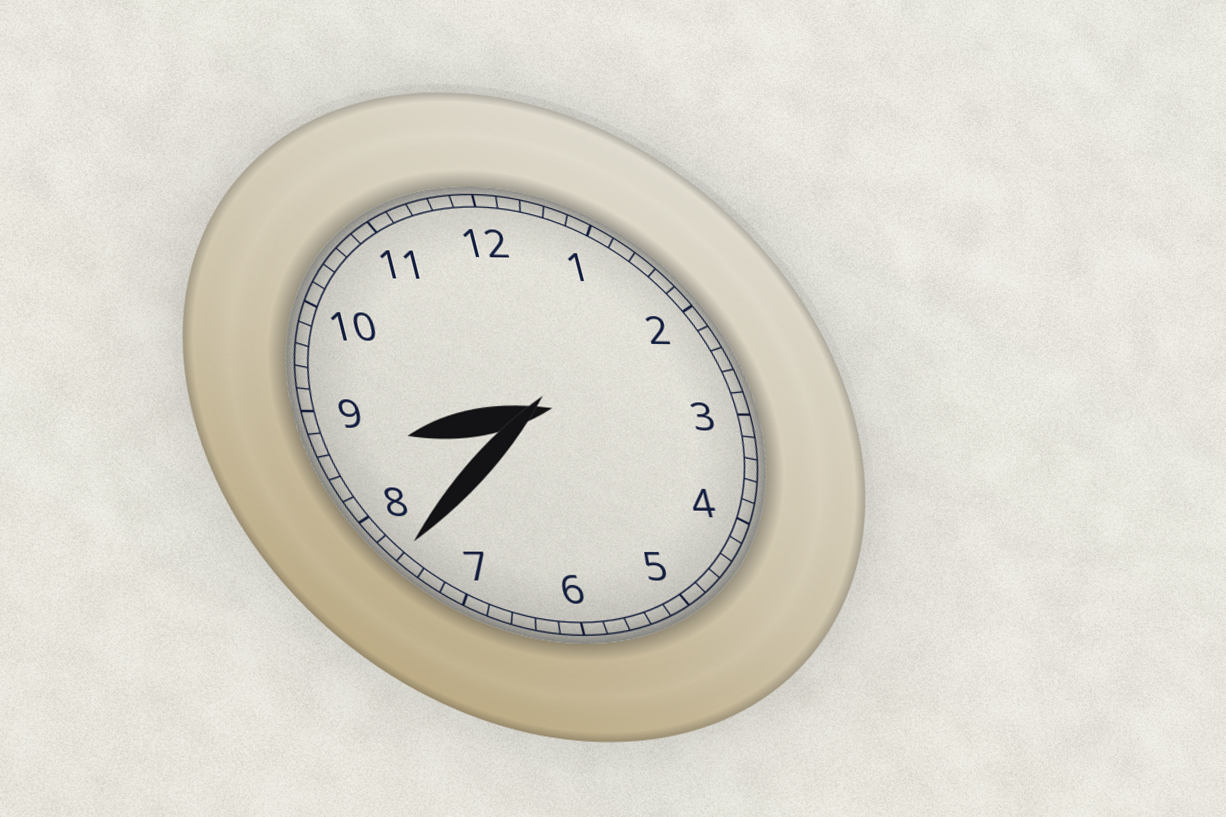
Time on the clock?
8:38
